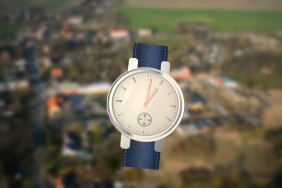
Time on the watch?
1:01
